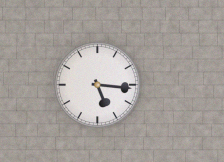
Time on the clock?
5:16
